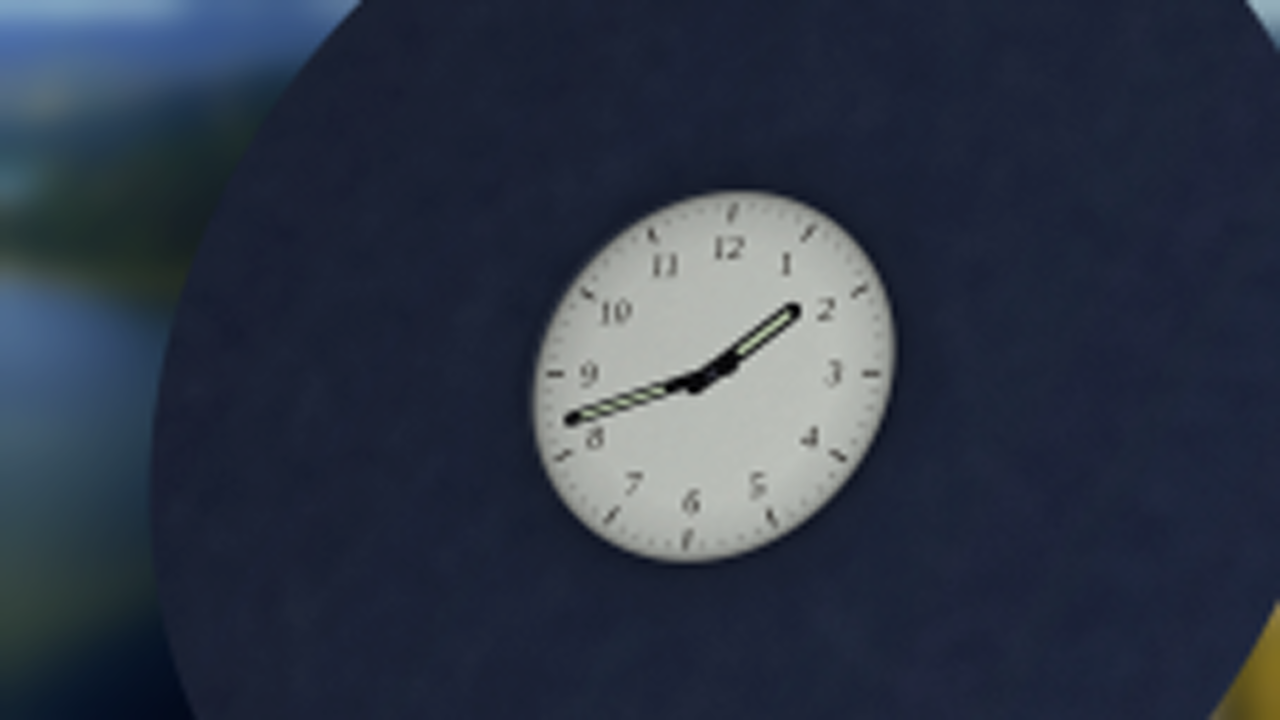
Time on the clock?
1:42
